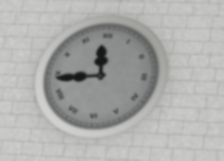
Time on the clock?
11:44
